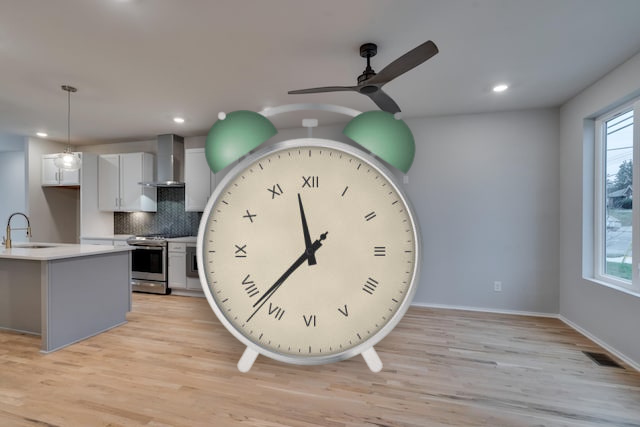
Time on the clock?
11:37:37
